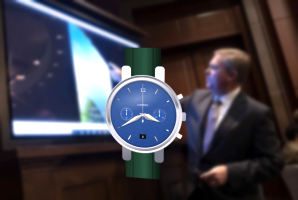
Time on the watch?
3:40
